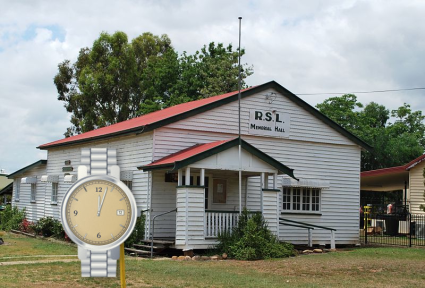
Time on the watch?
12:03
